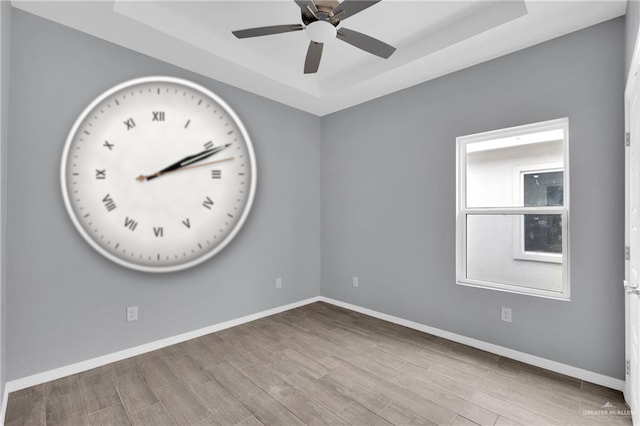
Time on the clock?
2:11:13
